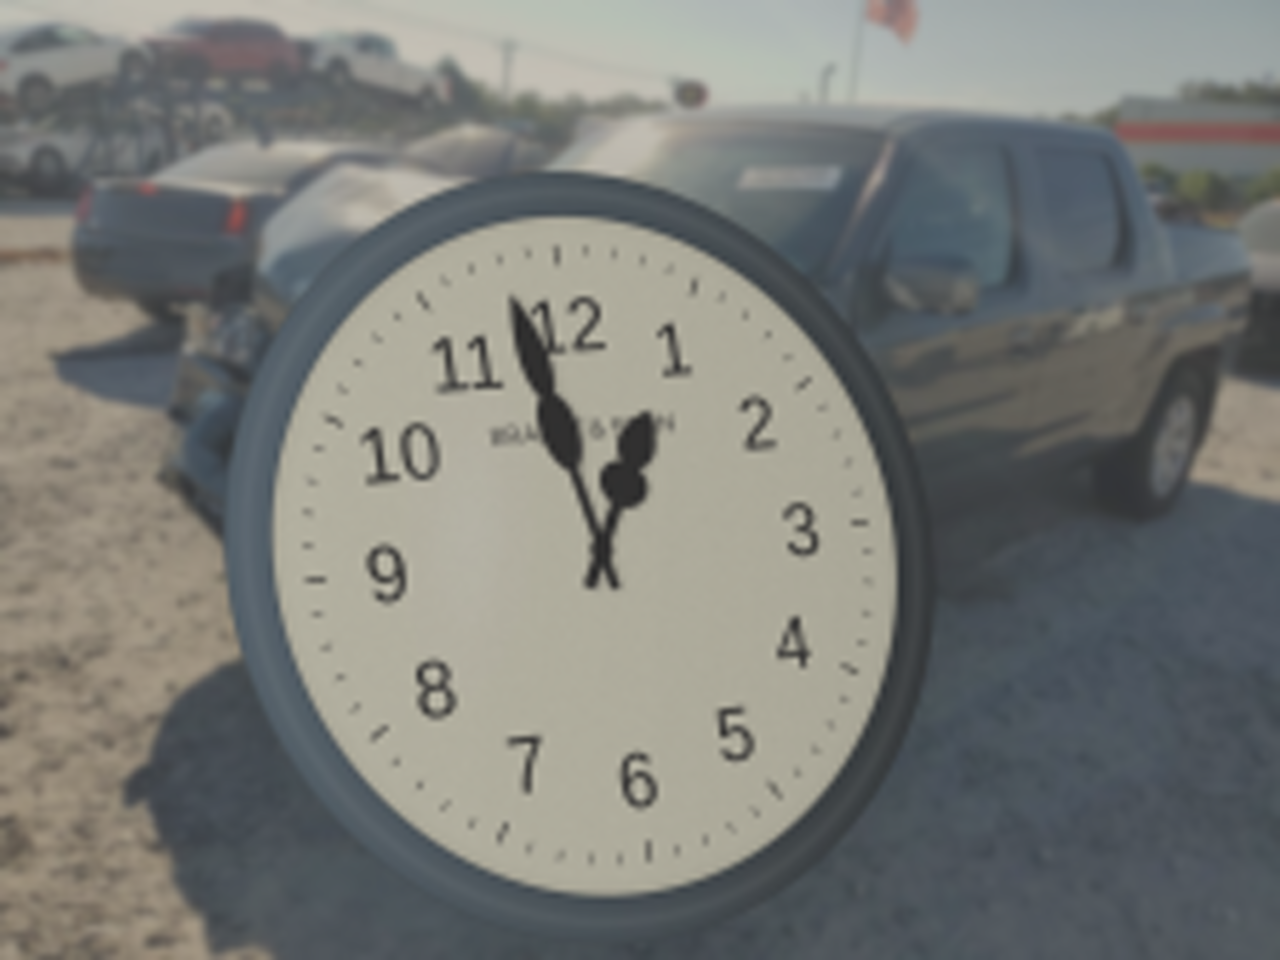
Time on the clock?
12:58
